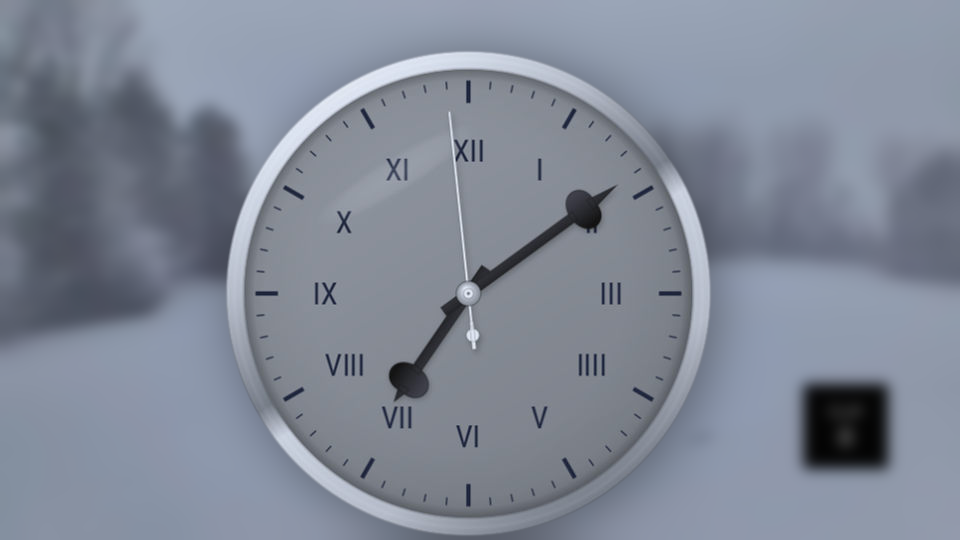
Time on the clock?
7:08:59
